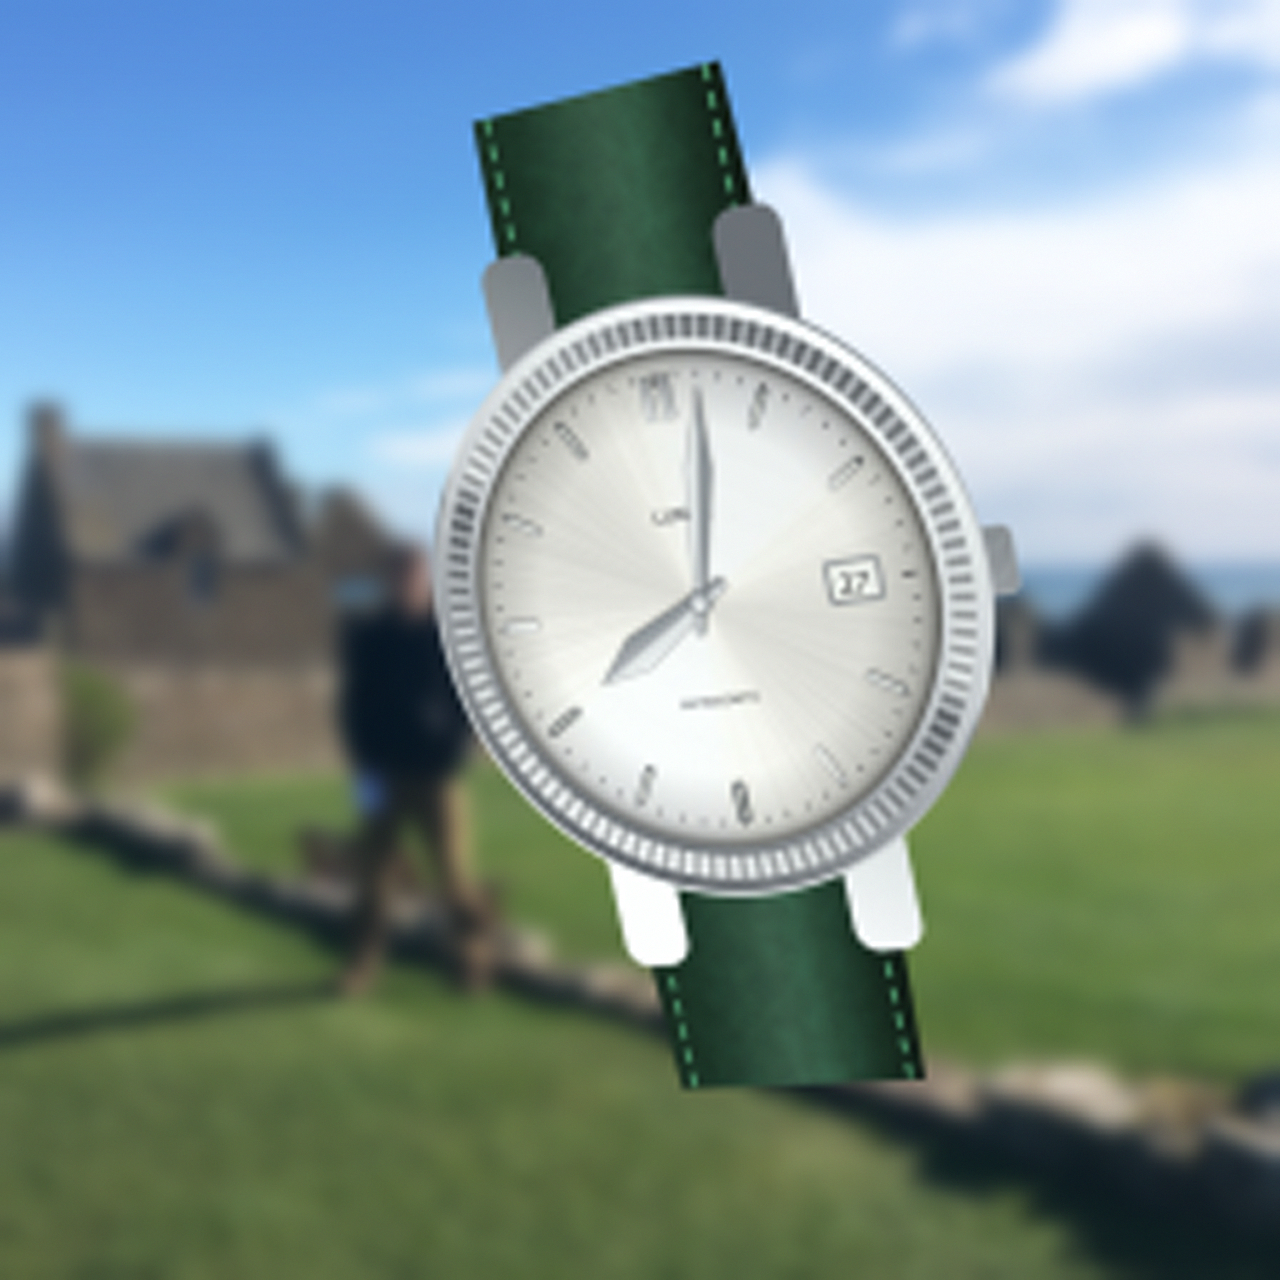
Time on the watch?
8:02
